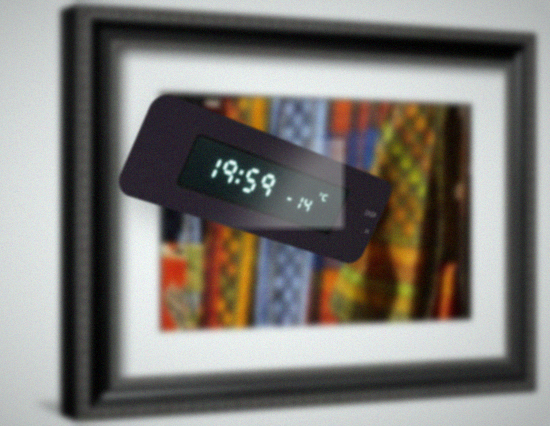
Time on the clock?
19:59
